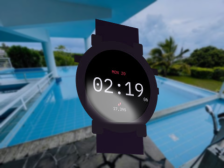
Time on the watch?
2:19
